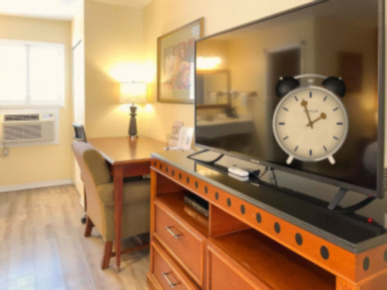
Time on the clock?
1:57
